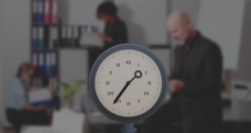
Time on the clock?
1:36
